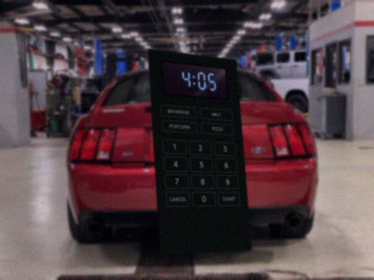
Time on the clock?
4:05
